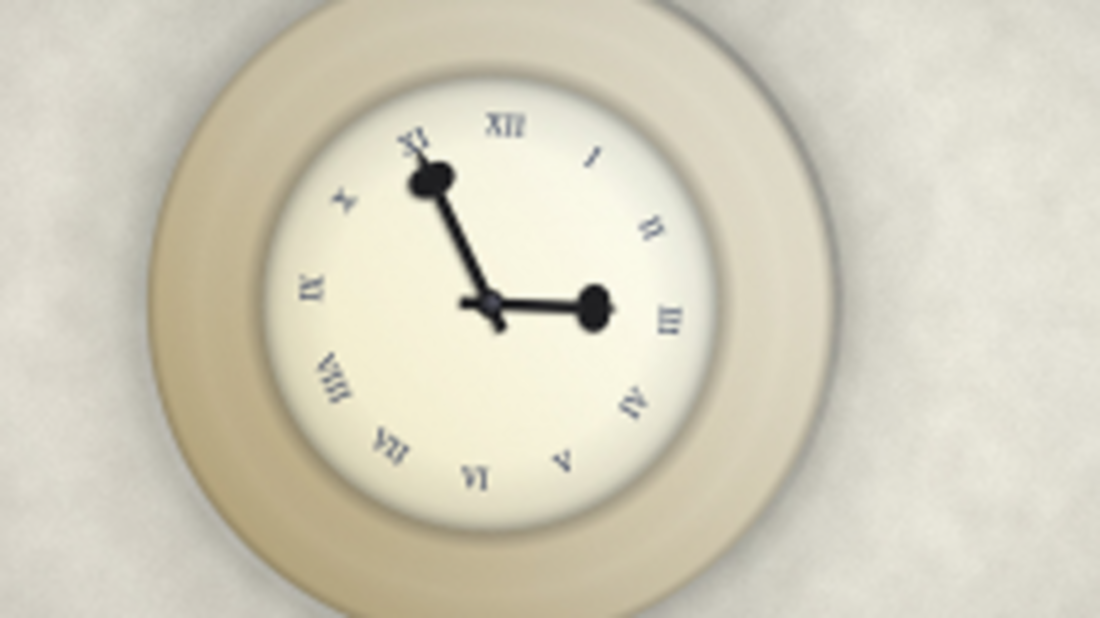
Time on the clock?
2:55
